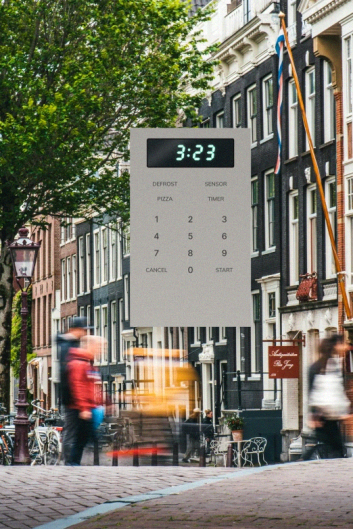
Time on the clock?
3:23
